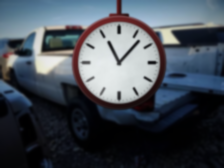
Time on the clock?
11:07
